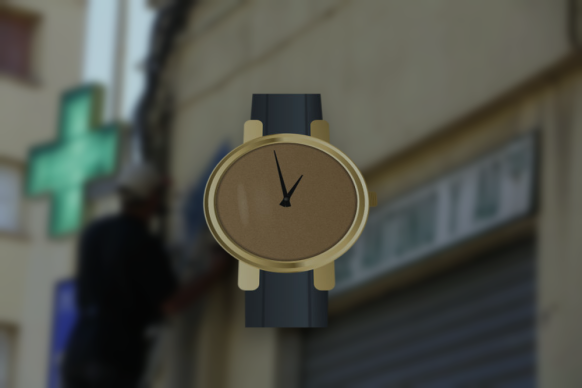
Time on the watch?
12:58
